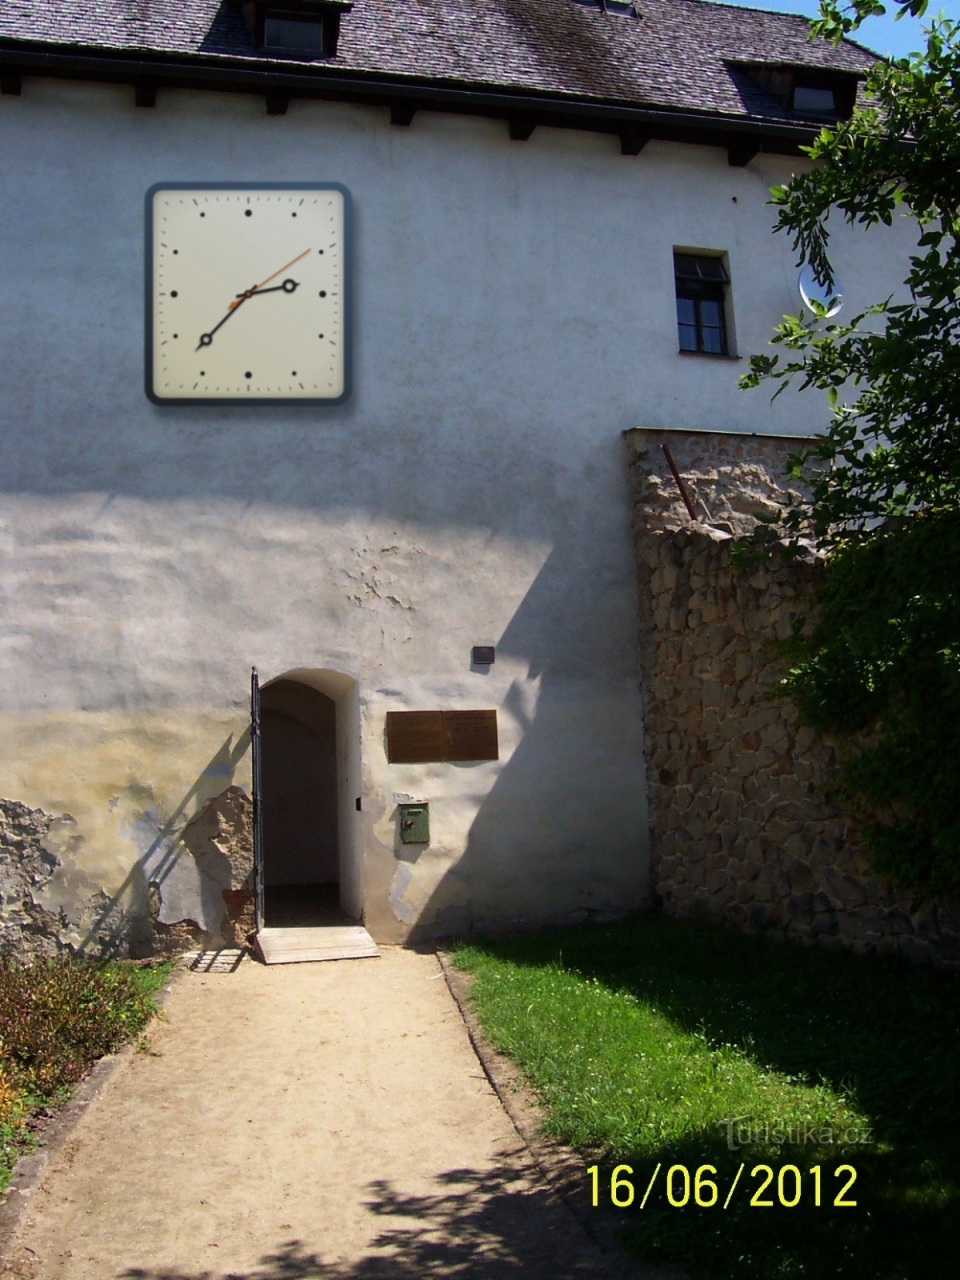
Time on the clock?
2:37:09
